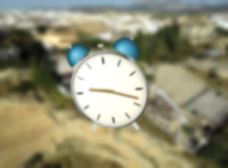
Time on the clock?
9:18
